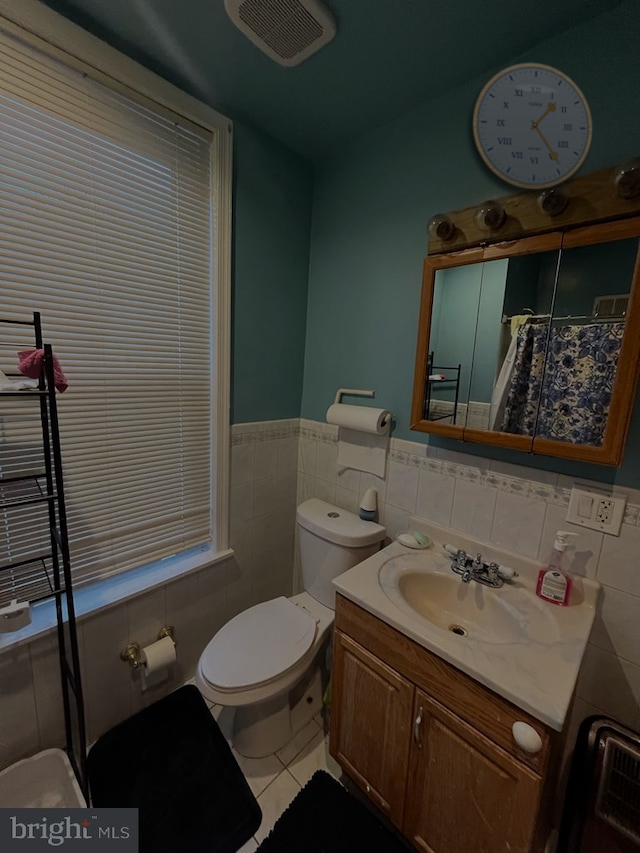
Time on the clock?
1:24
